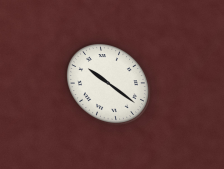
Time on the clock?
10:22
